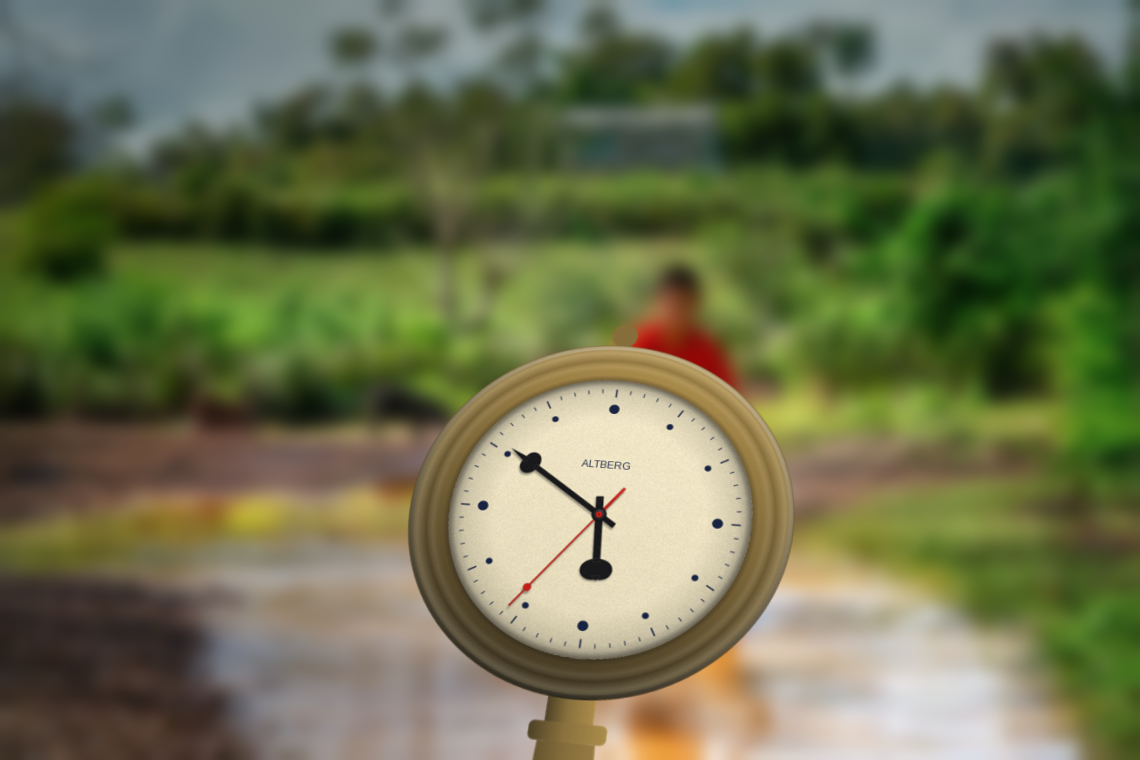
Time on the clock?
5:50:36
